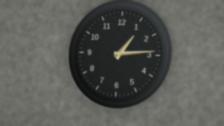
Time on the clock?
1:14
